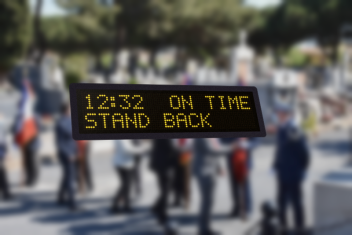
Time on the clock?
12:32
